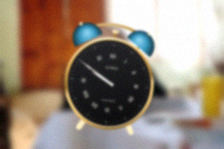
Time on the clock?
9:50
